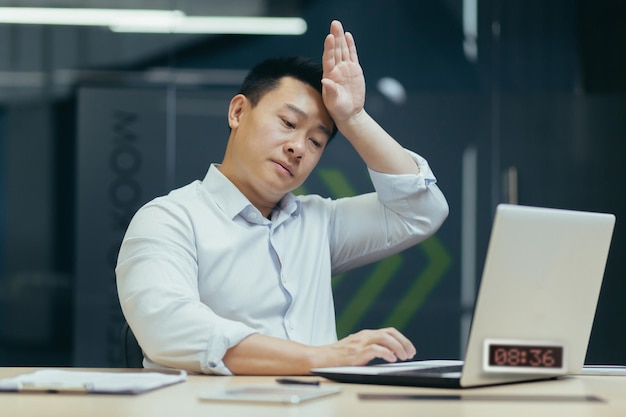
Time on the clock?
8:36
